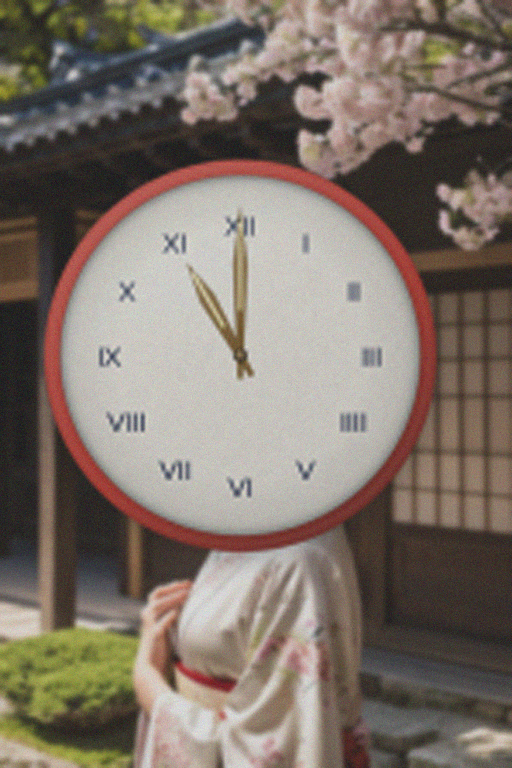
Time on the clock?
11:00
